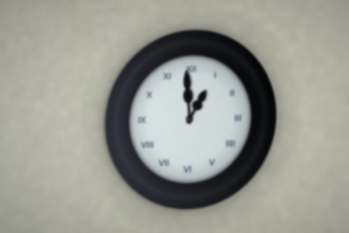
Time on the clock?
12:59
